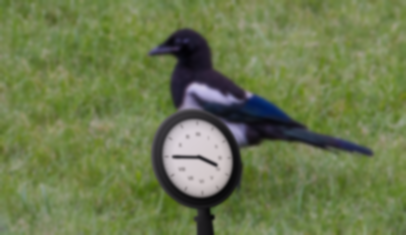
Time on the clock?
3:45
